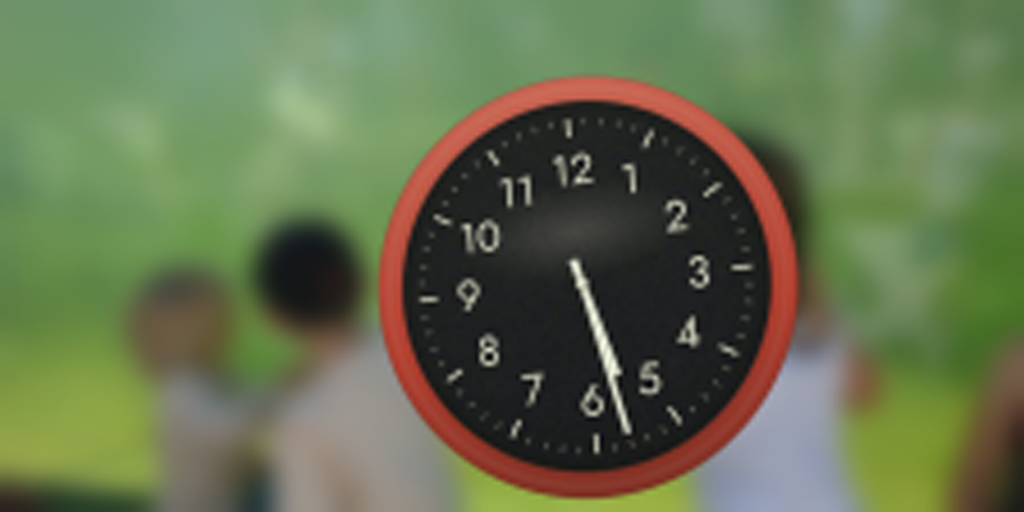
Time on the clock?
5:28
